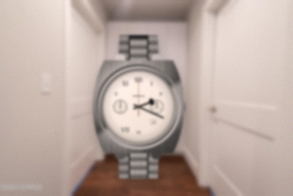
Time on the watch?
2:19
